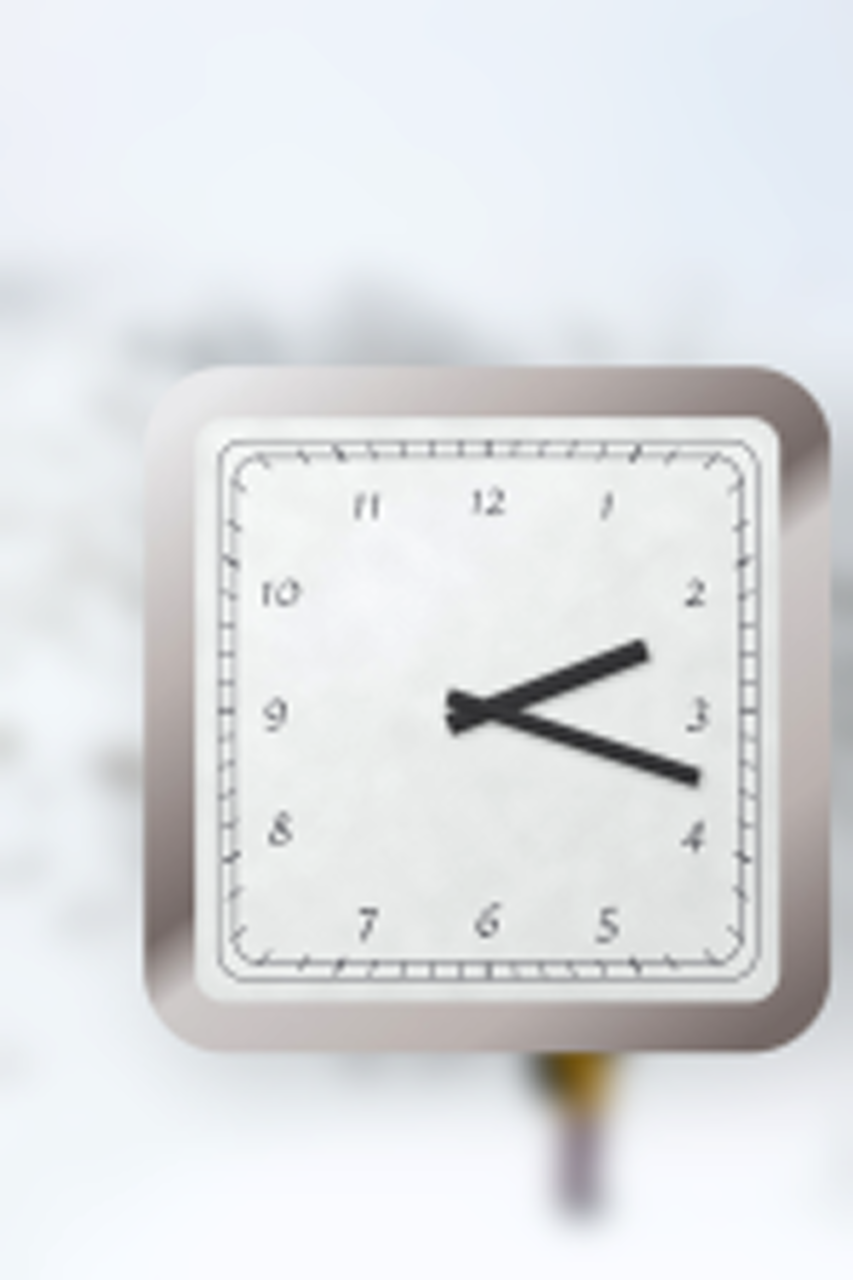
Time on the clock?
2:18
